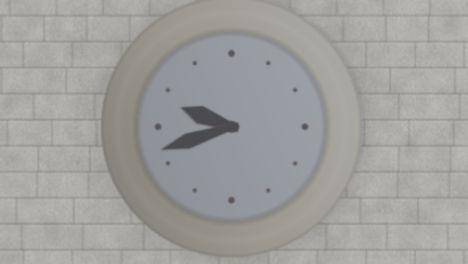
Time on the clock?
9:42
